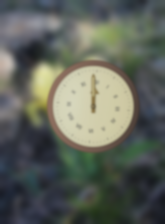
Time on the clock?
11:59
